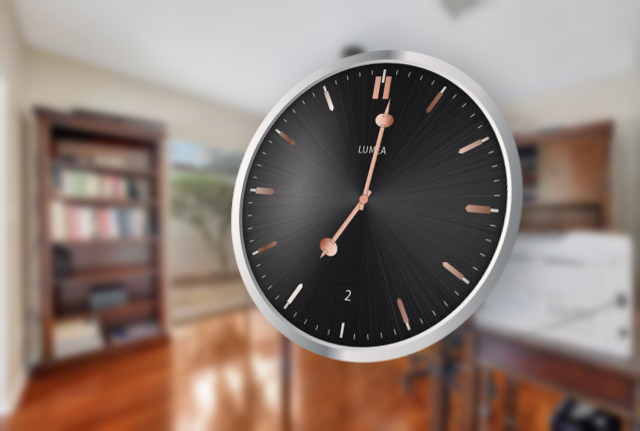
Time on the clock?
7:01
